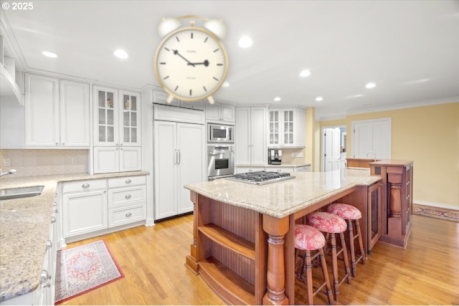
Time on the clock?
2:51
